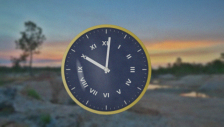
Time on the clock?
10:01
